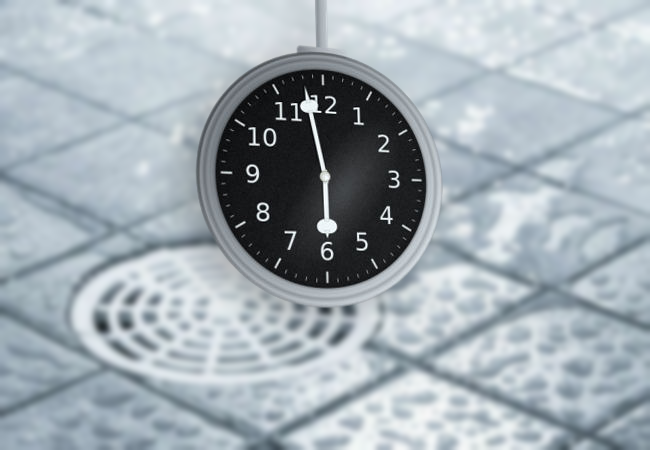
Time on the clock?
5:58
